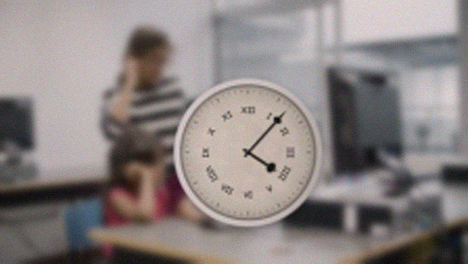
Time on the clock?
4:07
